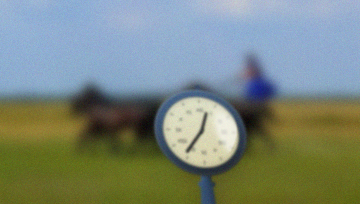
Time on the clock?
12:36
